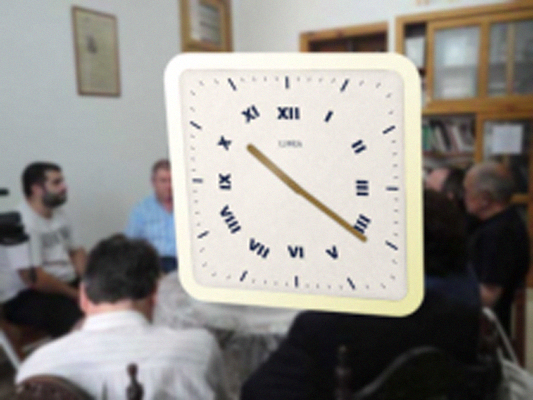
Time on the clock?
10:21
